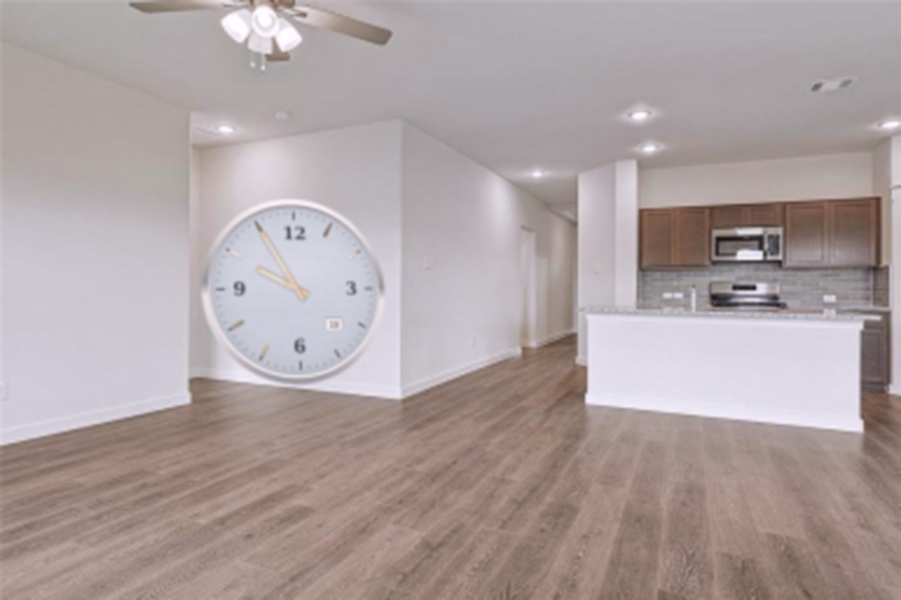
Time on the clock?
9:55
